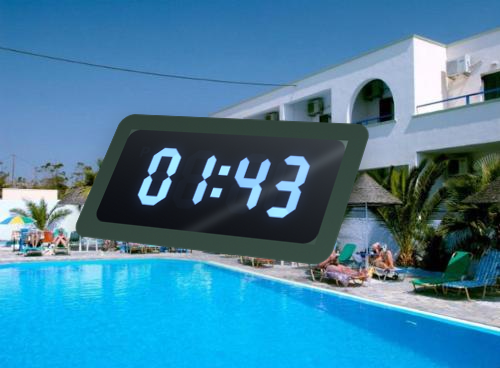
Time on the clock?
1:43
